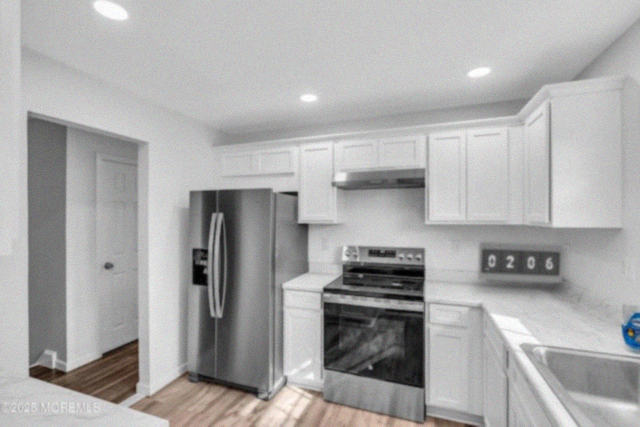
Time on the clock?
2:06
